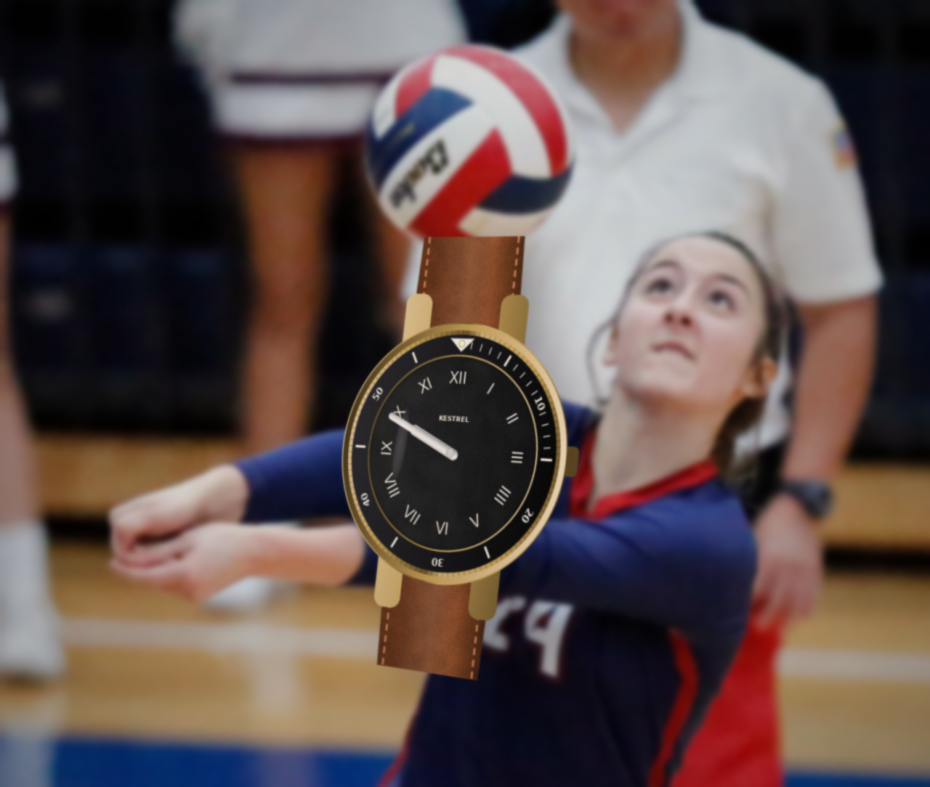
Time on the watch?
9:49
